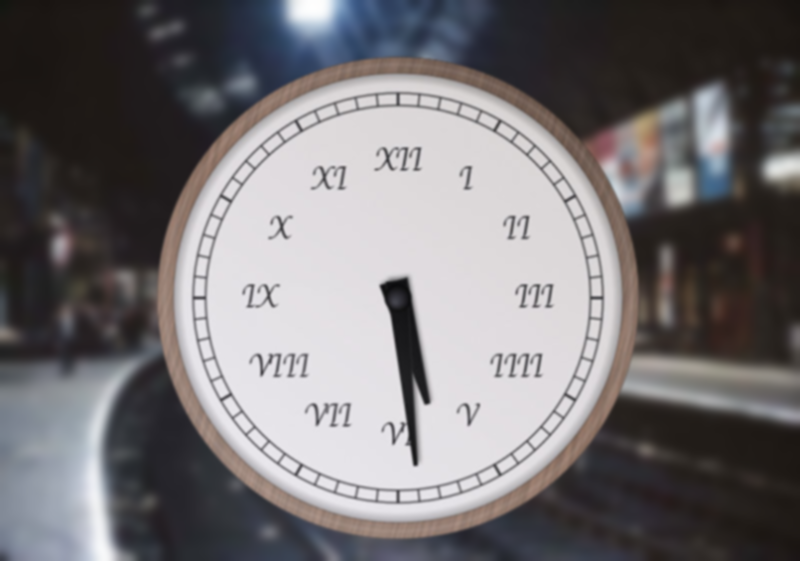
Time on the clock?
5:29
